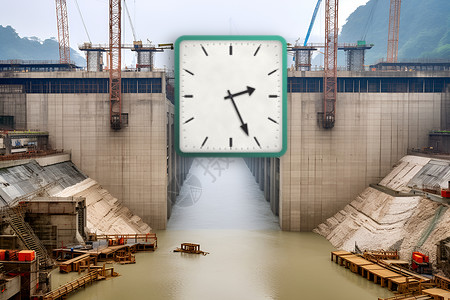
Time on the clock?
2:26
